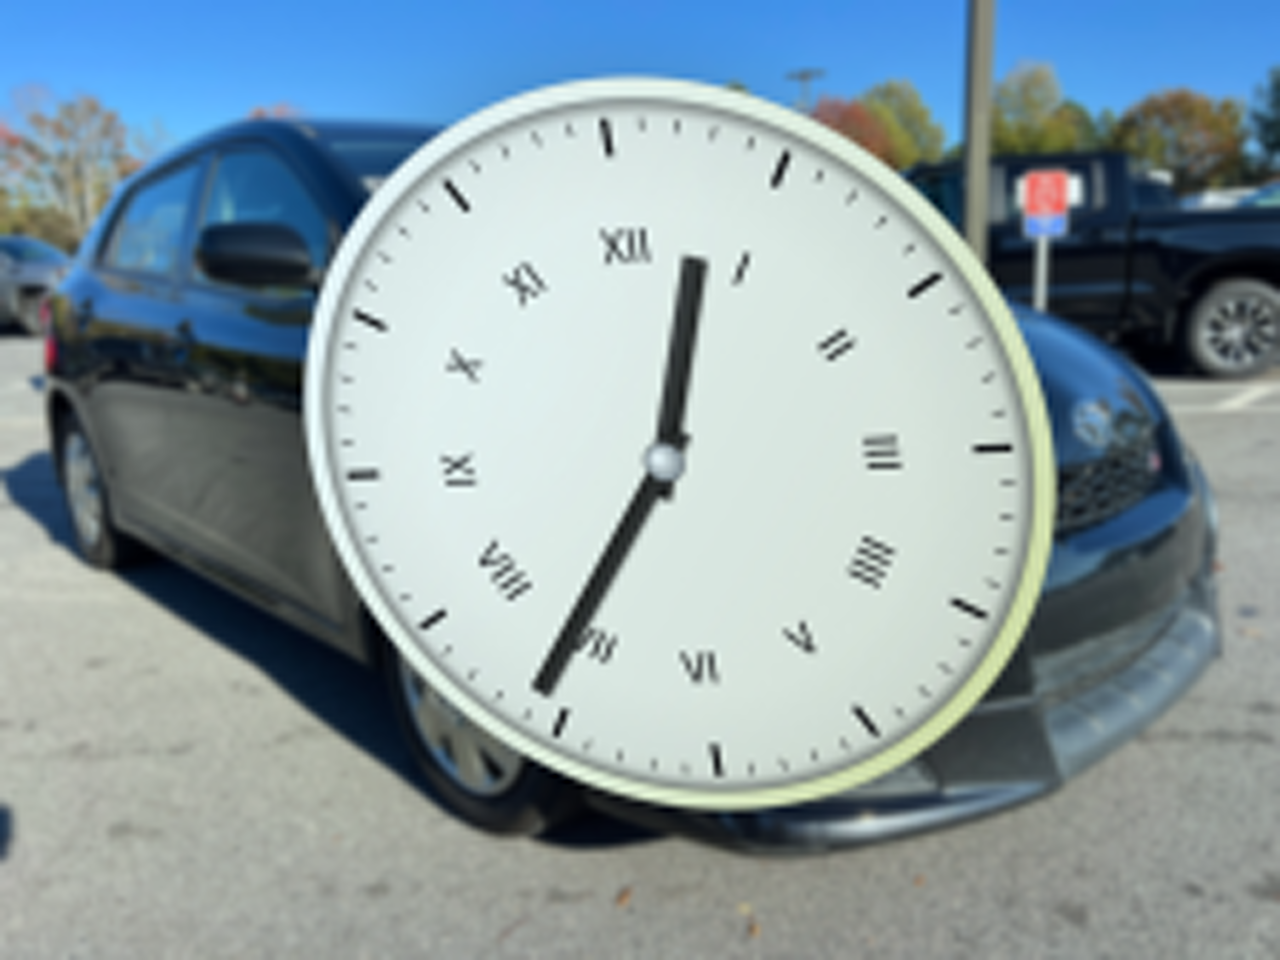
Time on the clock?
12:36
